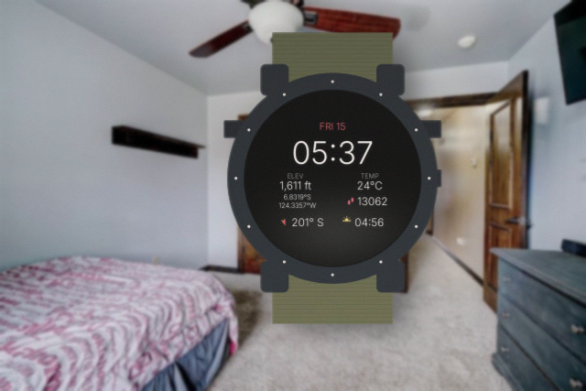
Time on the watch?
5:37
